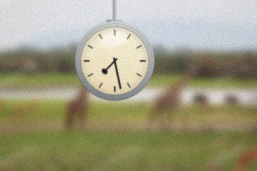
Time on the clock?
7:28
